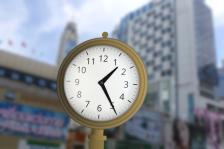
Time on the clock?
1:25
